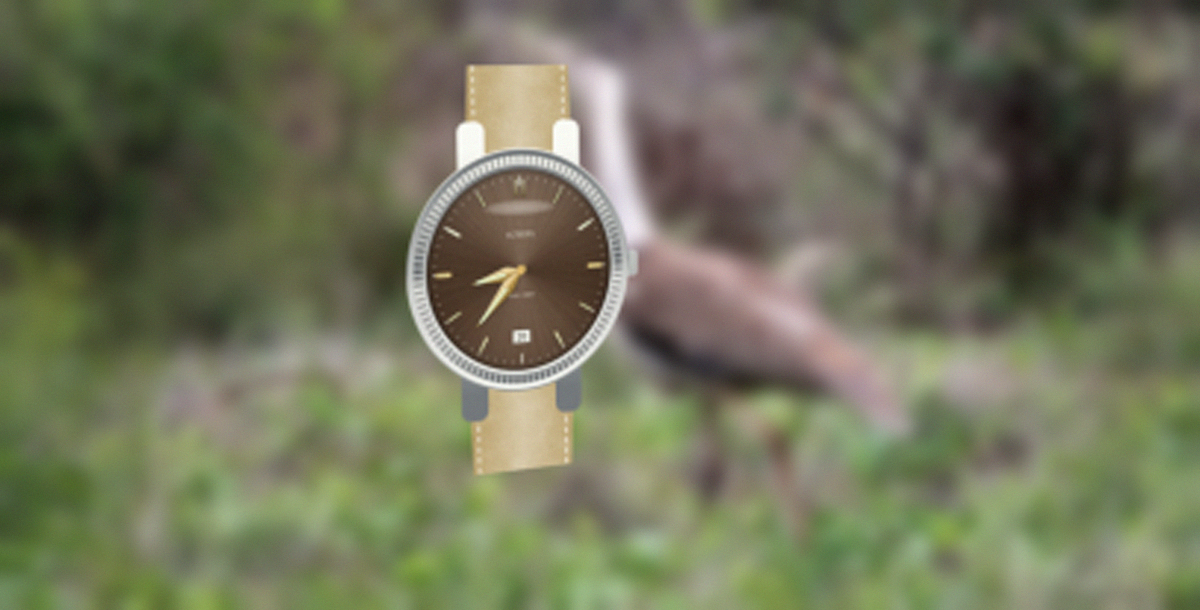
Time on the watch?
8:37
